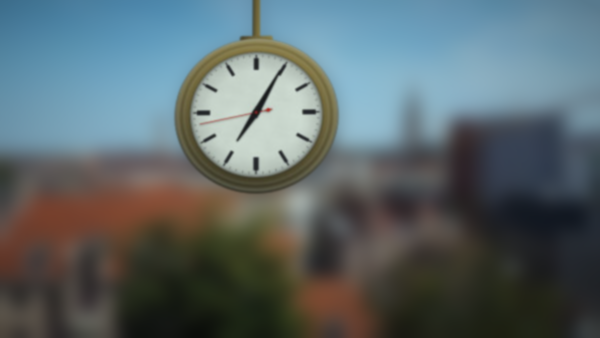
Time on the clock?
7:04:43
